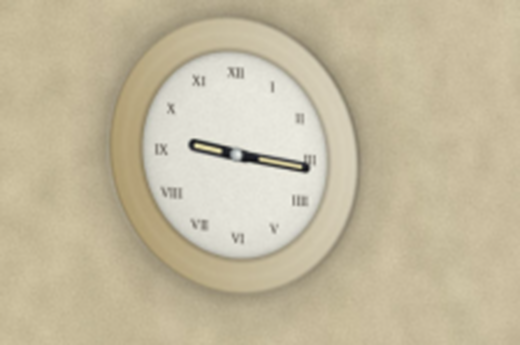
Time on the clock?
9:16
